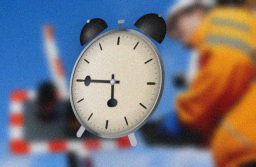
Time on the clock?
5:45
